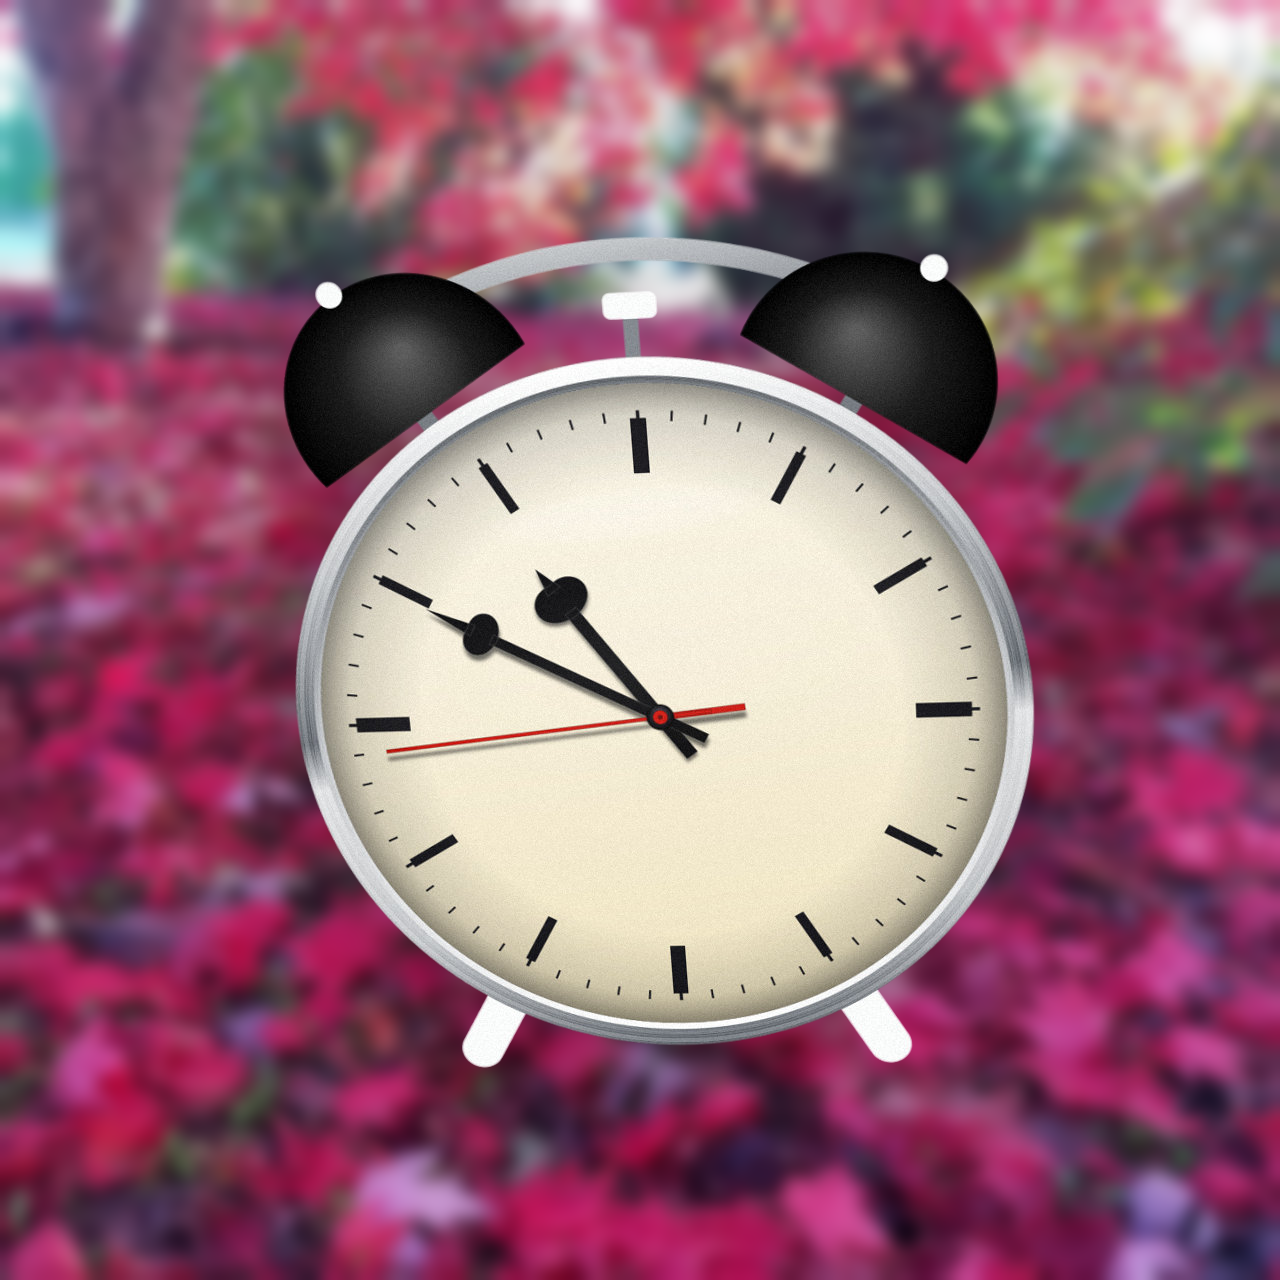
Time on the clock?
10:49:44
